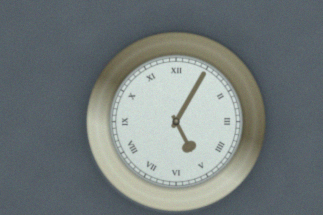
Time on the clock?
5:05
